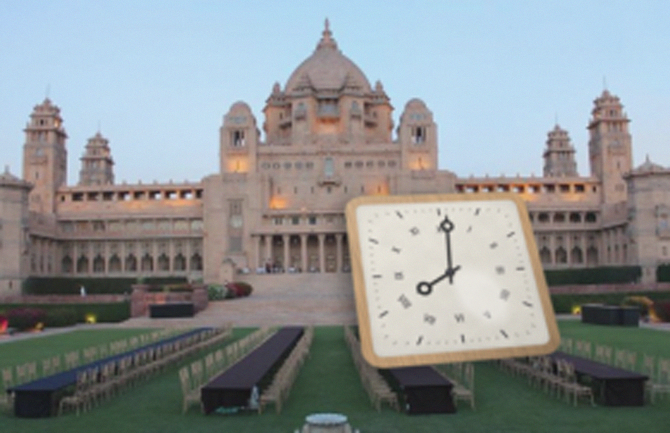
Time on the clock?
8:01
